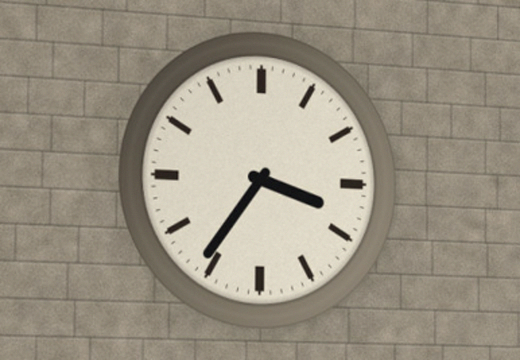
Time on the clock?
3:36
